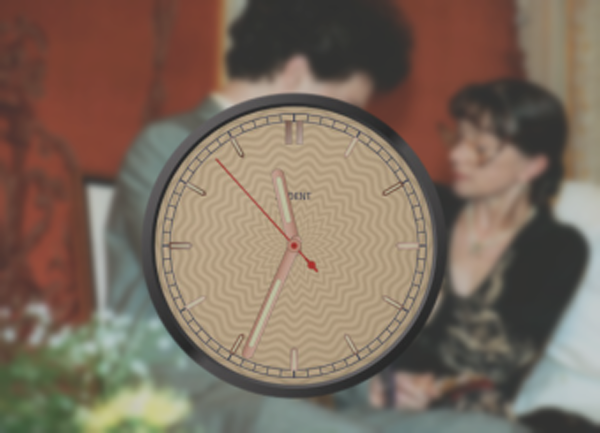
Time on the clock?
11:33:53
